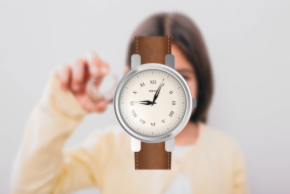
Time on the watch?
9:04
